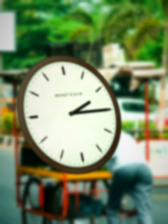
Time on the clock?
2:15
